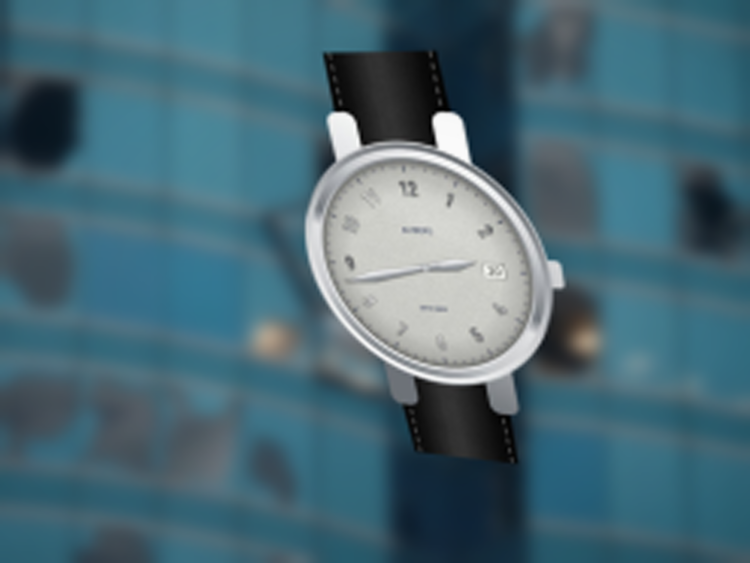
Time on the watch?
2:43
